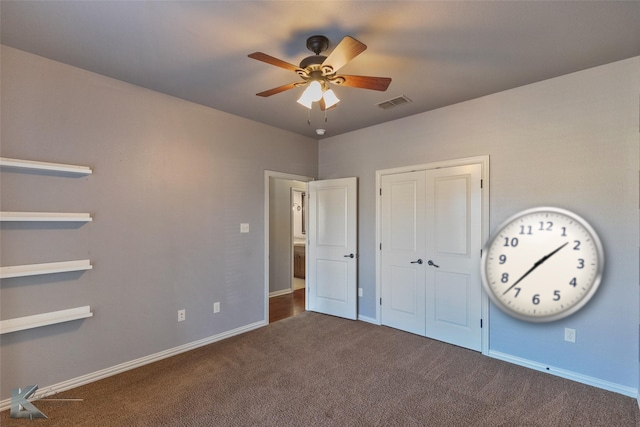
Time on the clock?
1:37
